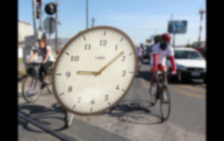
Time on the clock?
9:08
